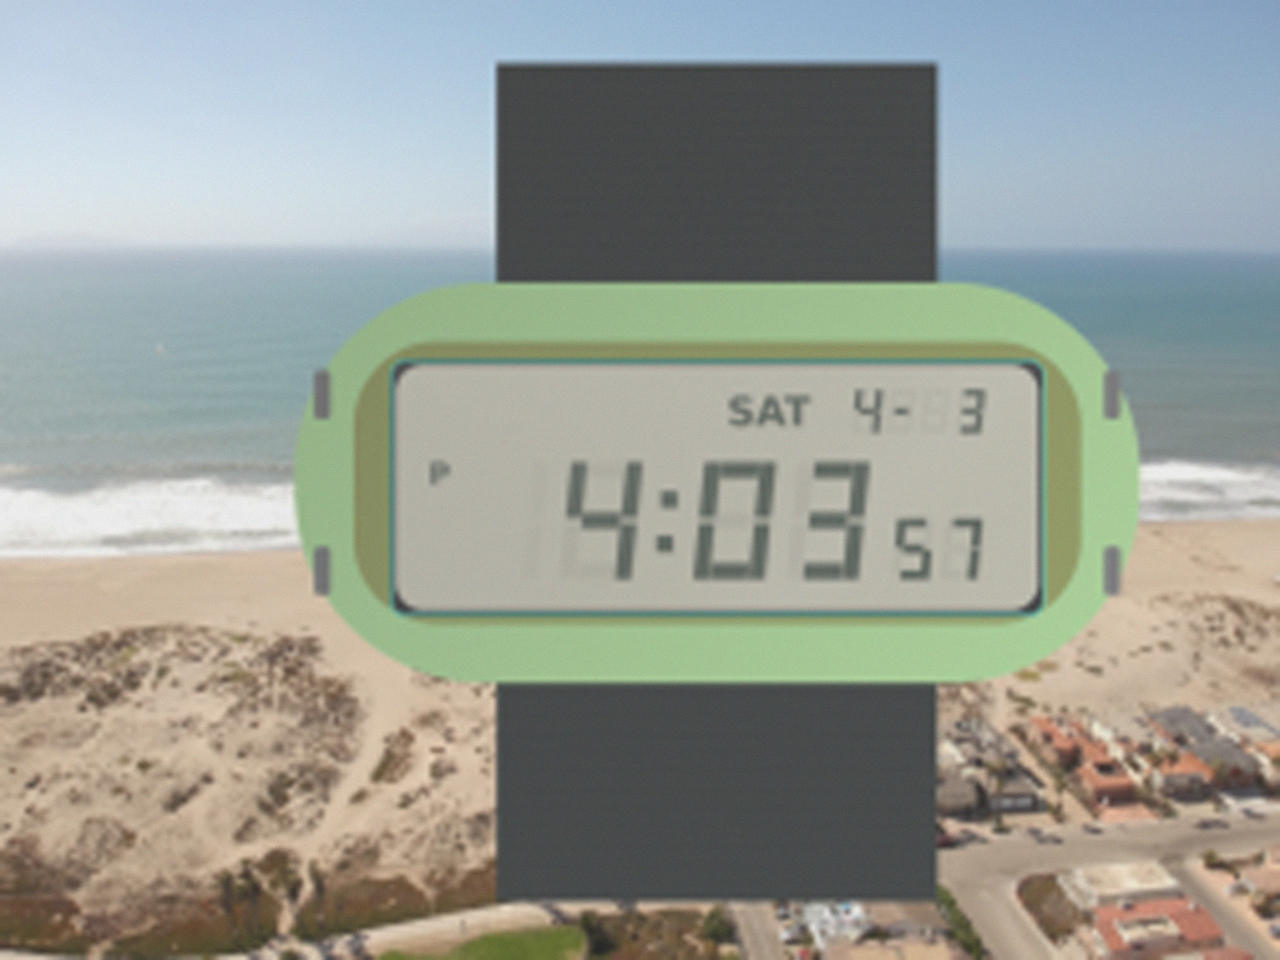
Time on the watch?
4:03:57
